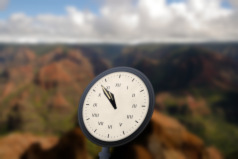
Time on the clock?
10:53
